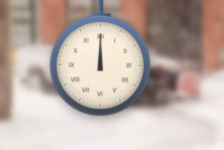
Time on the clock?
12:00
